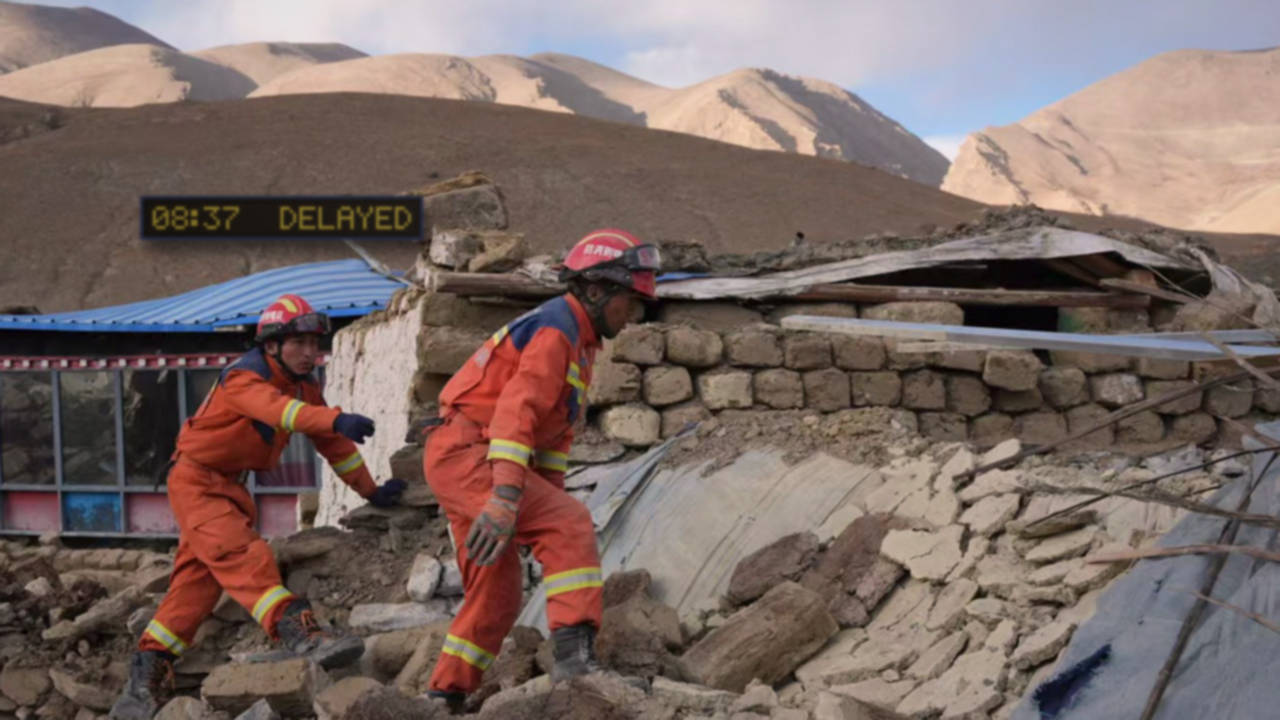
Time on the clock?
8:37
